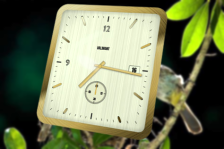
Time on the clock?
7:16
